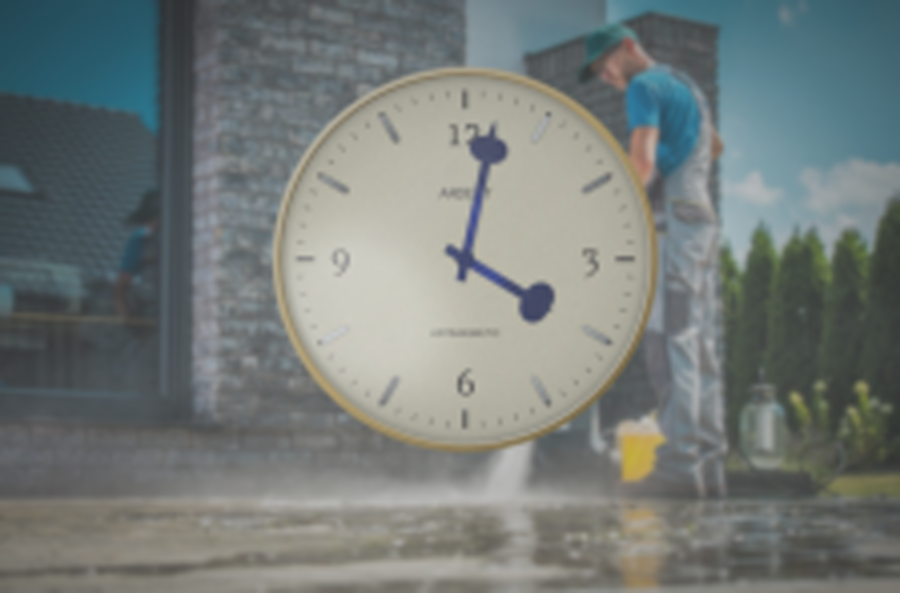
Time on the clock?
4:02
